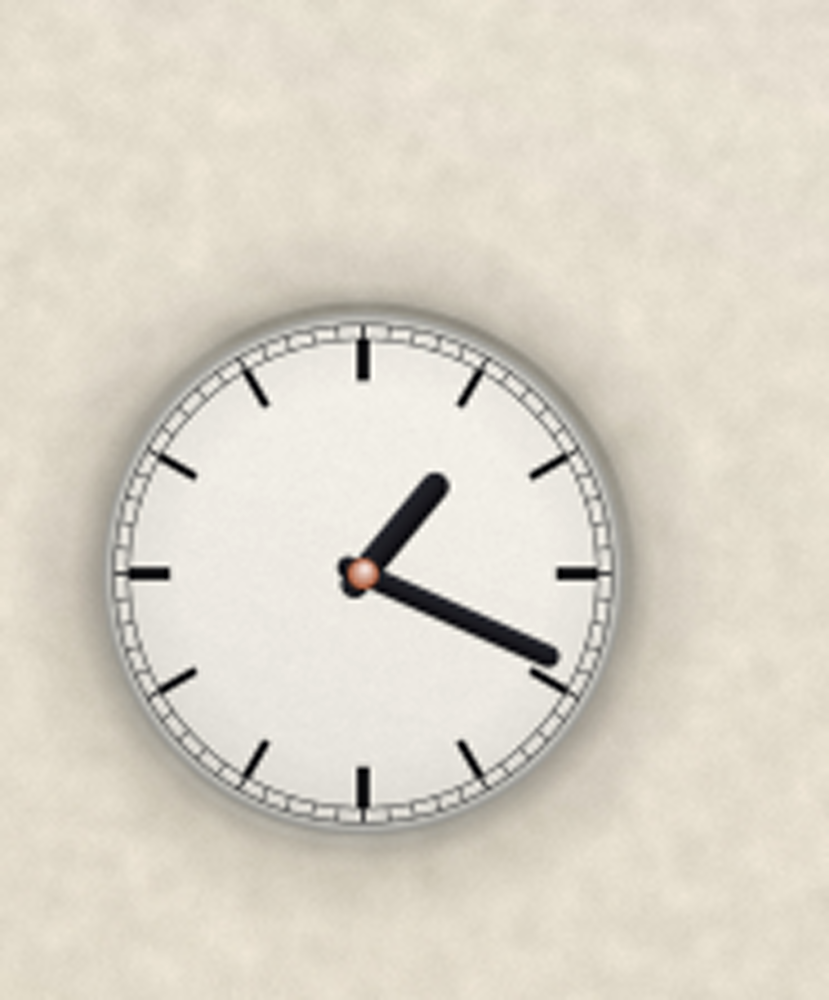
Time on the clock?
1:19
